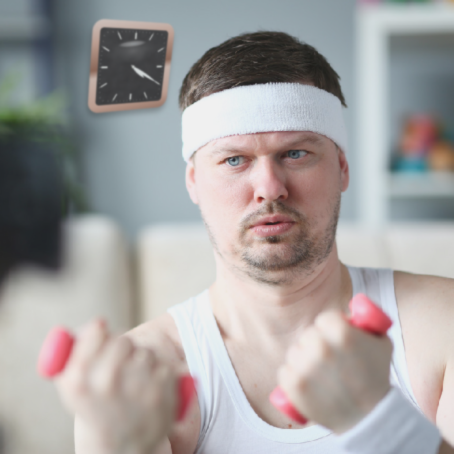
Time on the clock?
4:20
